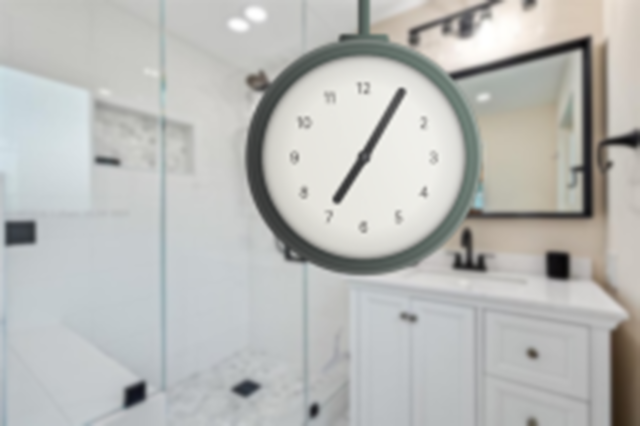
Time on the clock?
7:05
